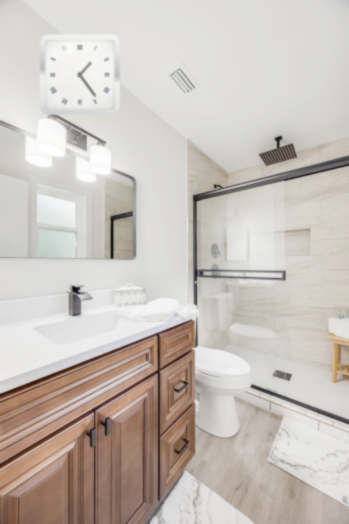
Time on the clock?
1:24
